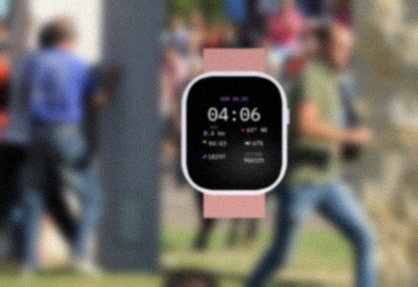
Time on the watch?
4:06
